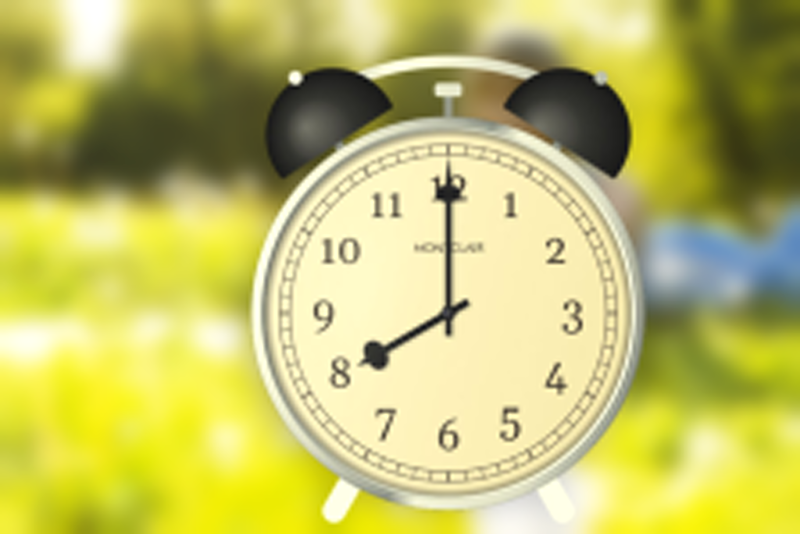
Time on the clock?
8:00
